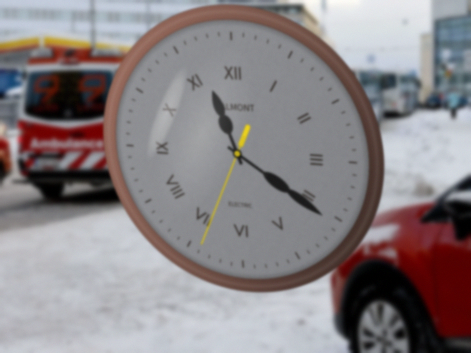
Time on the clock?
11:20:34
